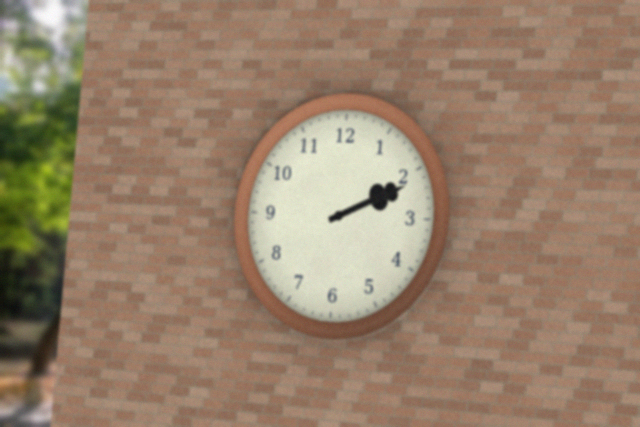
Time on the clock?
2:11
